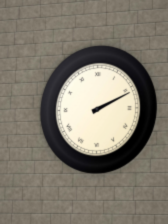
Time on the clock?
2:11
